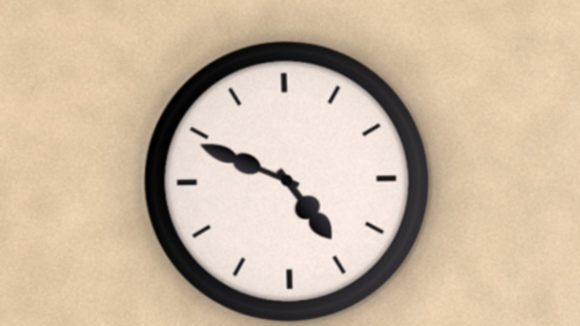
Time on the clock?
4:49
